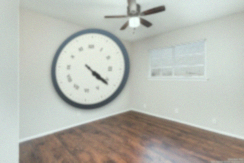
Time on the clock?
4:21
